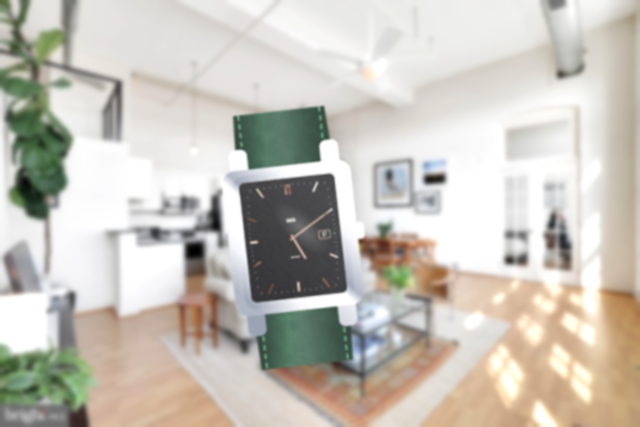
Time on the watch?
5:10
